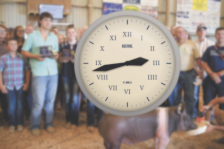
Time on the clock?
2:43
